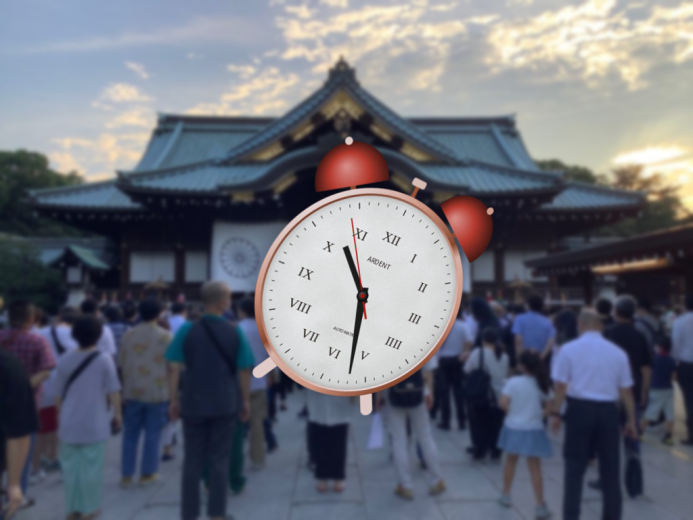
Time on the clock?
10:26:54
